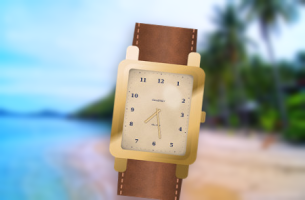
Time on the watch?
7:28
